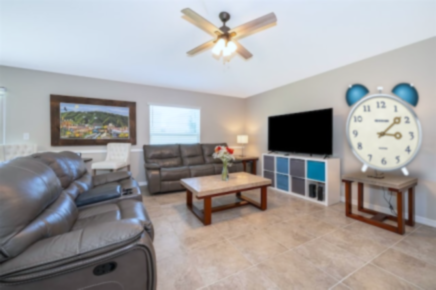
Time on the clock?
3:08
